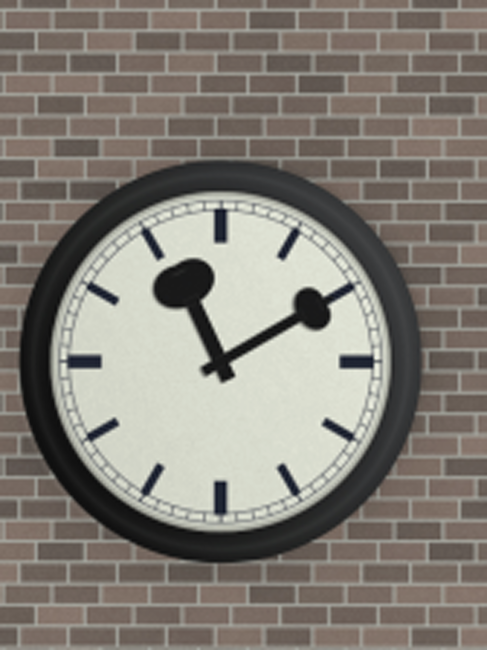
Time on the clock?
11:10
